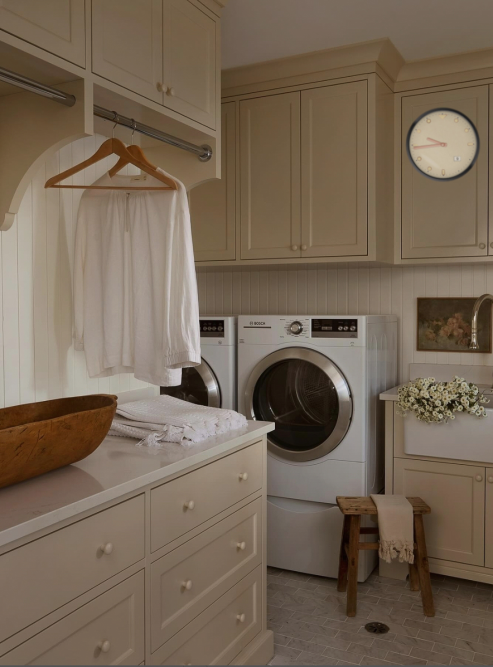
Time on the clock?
9:44
